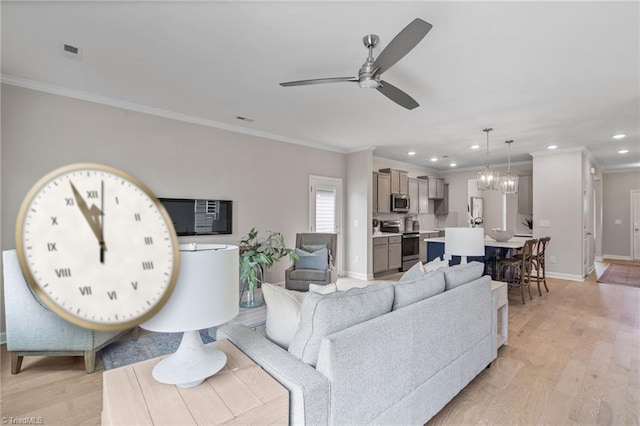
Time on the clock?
11:57:02
